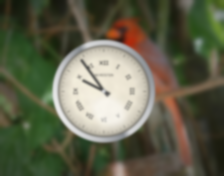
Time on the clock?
9:54
